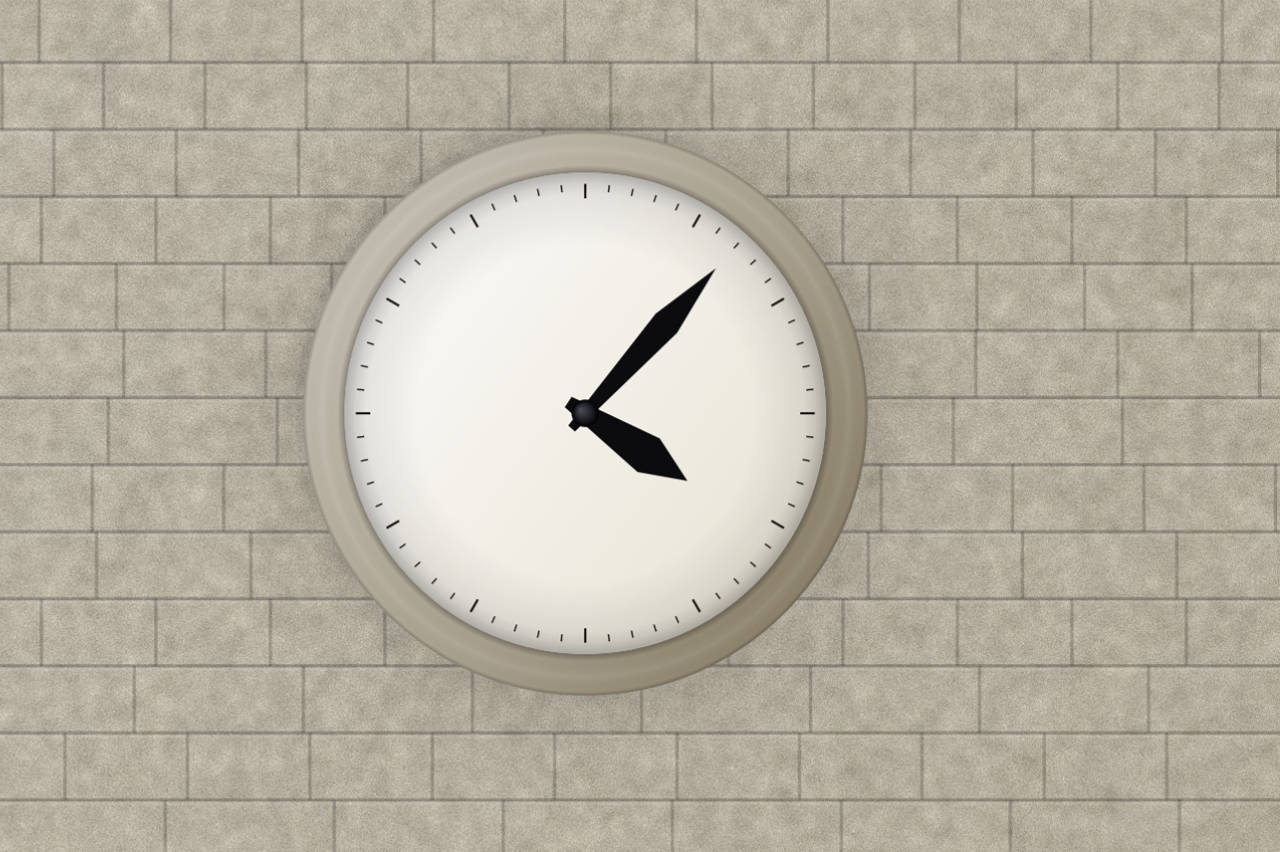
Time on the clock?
4:07
